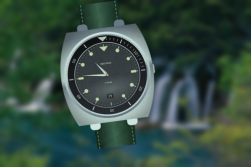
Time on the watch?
10:46
